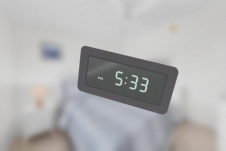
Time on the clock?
5:33
